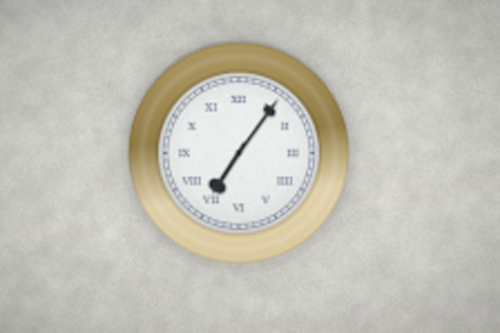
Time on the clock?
7:06
